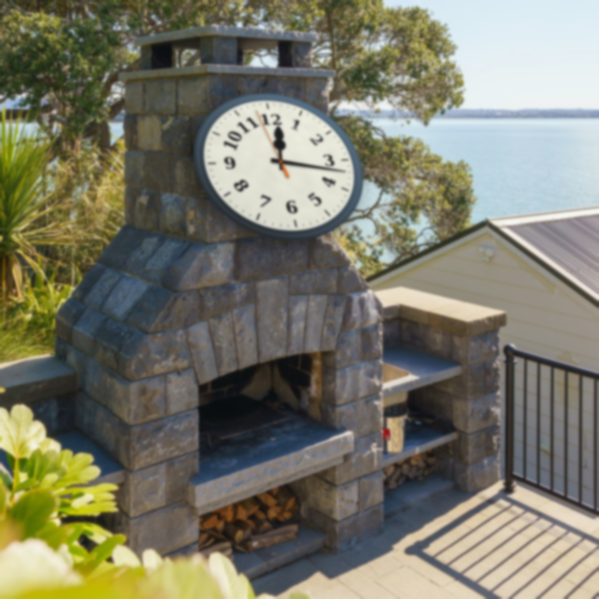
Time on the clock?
12:16:58
